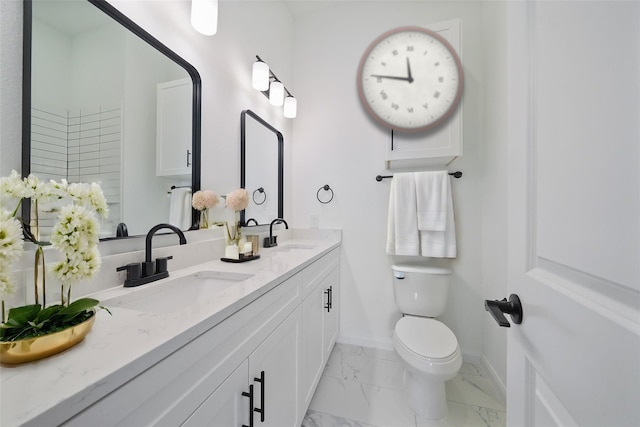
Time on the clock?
11:46
